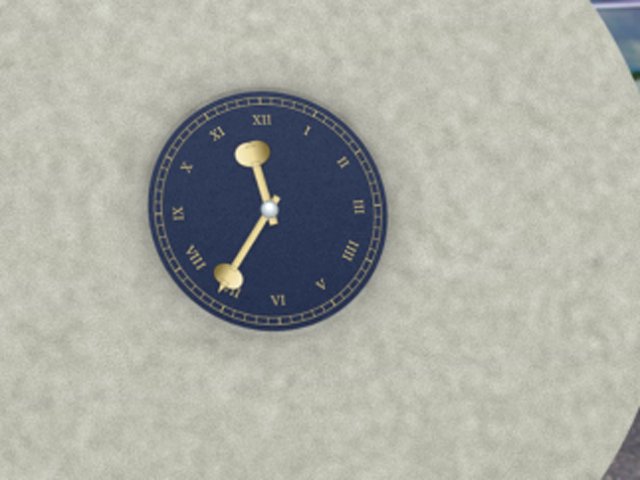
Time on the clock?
11:36
